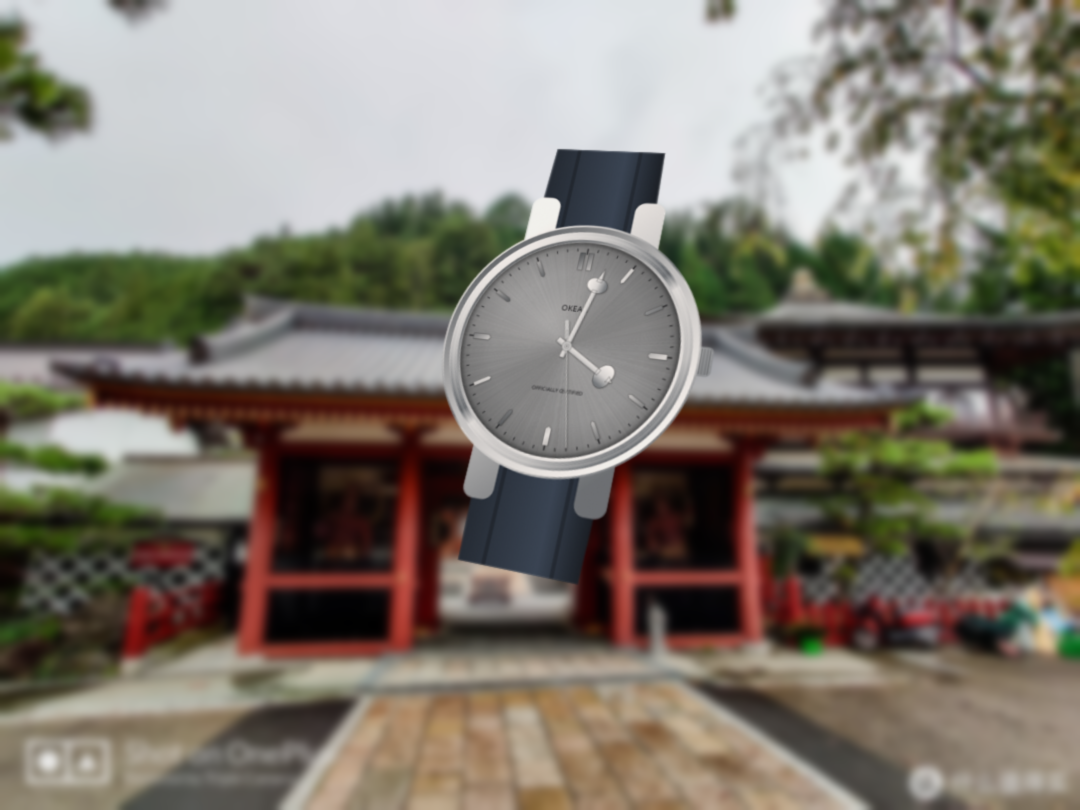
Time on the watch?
4:02:28
